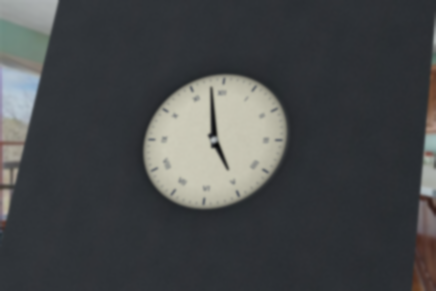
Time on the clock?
4:58
